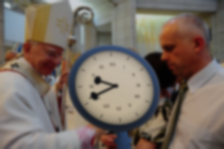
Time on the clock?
9:41
